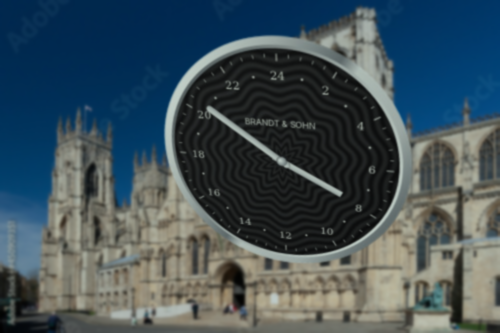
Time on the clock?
7:51
